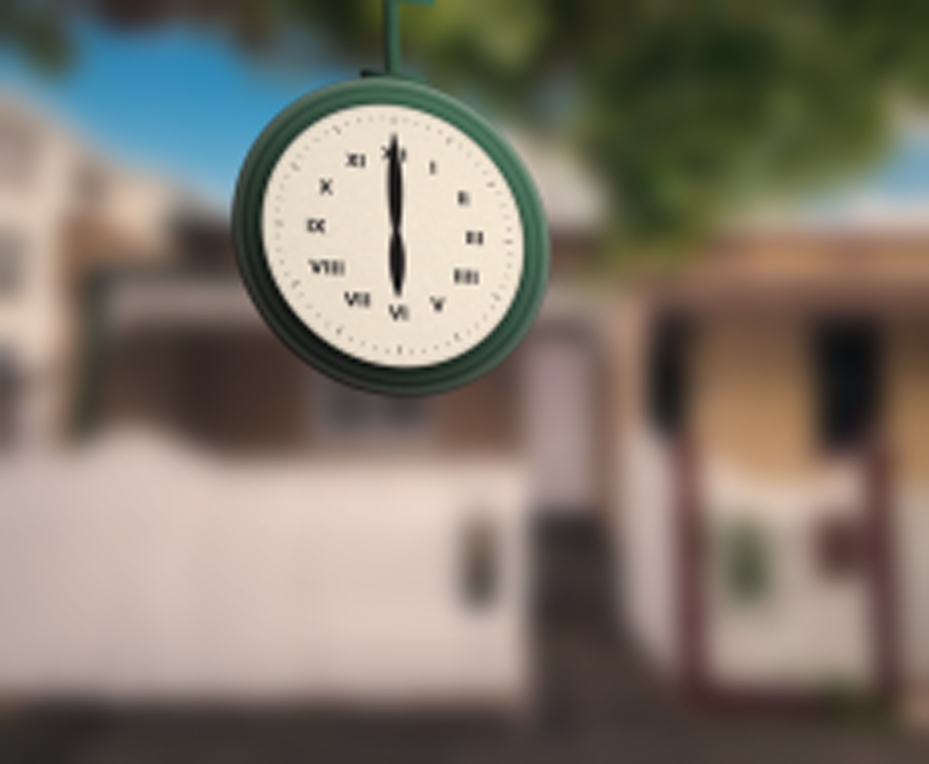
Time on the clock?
6:00
